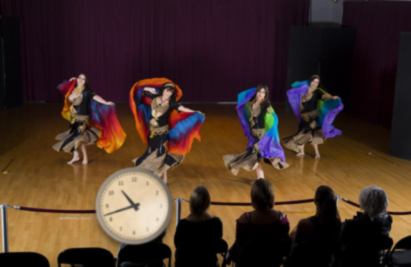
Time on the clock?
10:42
